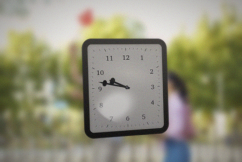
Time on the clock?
9:47
